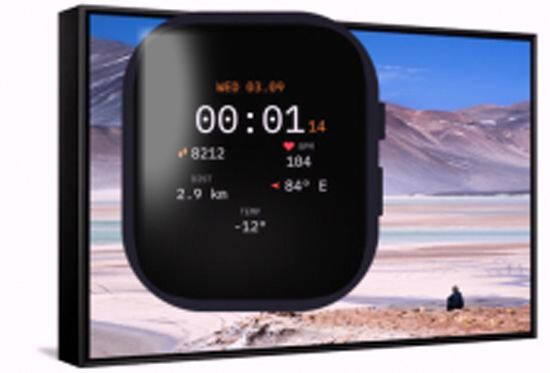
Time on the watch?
0:01
